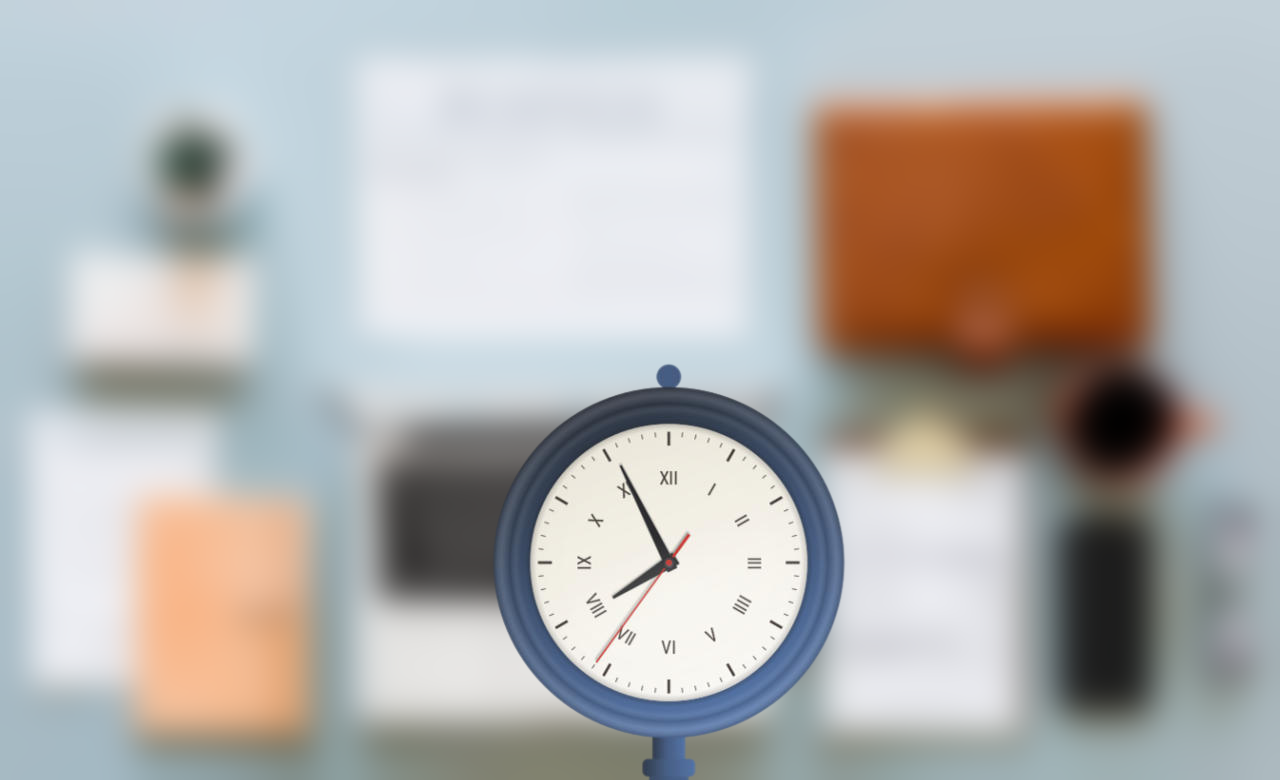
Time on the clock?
7:55:36
